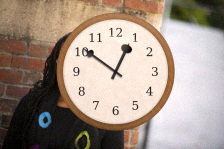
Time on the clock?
12:51
